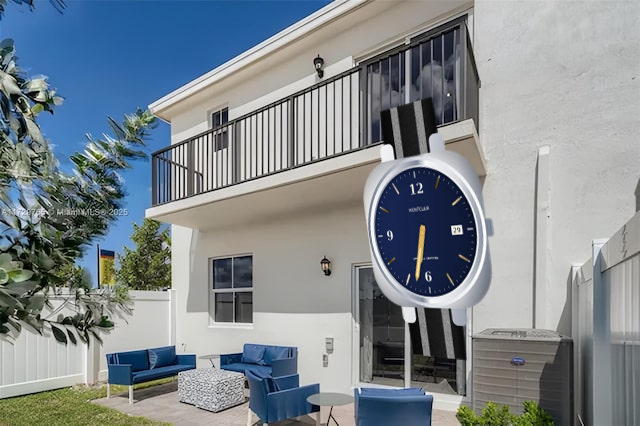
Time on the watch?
6:33
